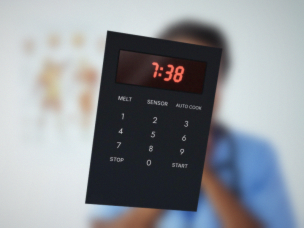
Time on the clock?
7:38
